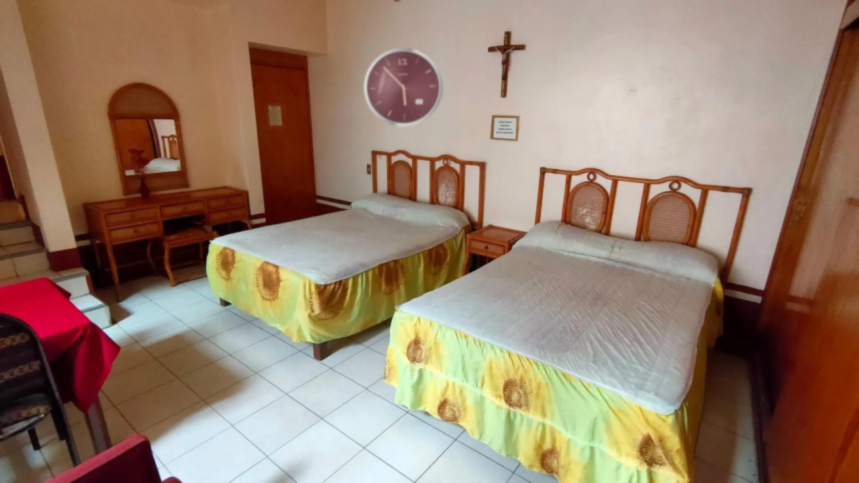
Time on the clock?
5:53
